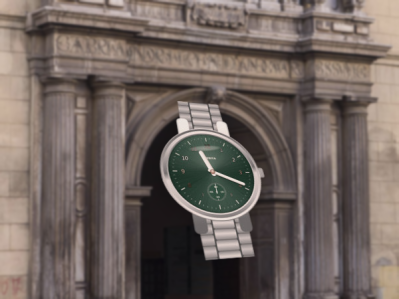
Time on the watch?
11:19
